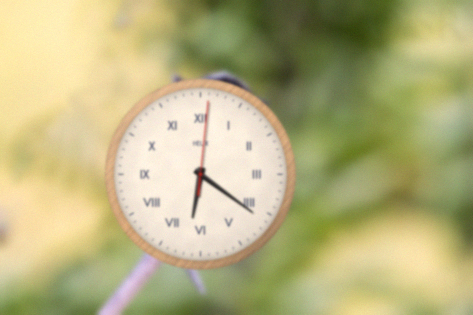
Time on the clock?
6:21:01
